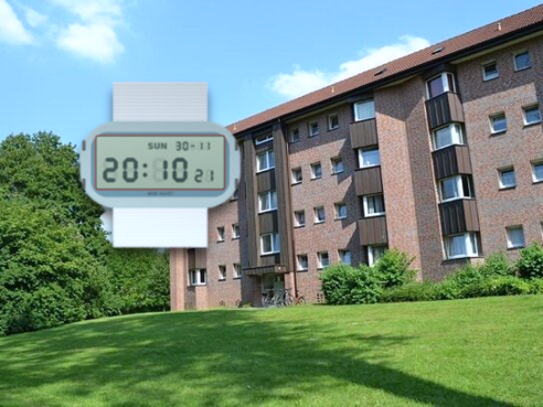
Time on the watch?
20:10:21
